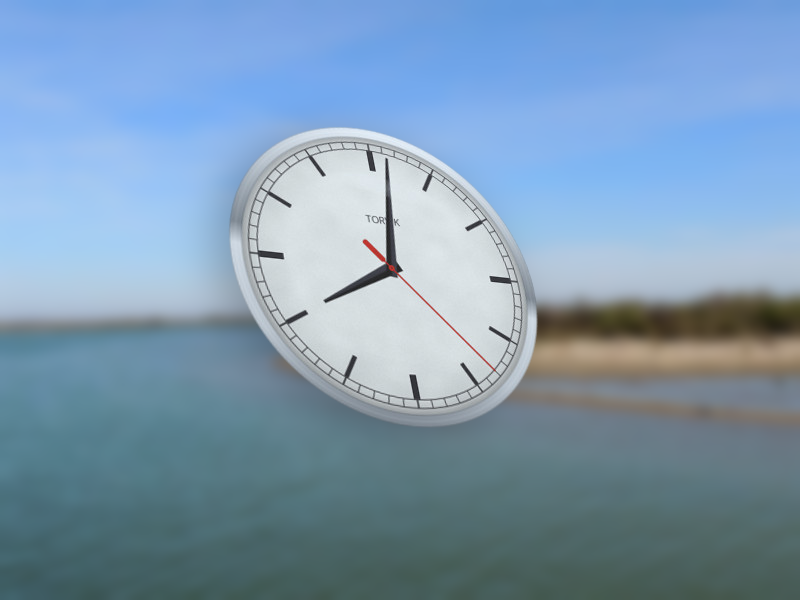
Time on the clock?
8:01:23
